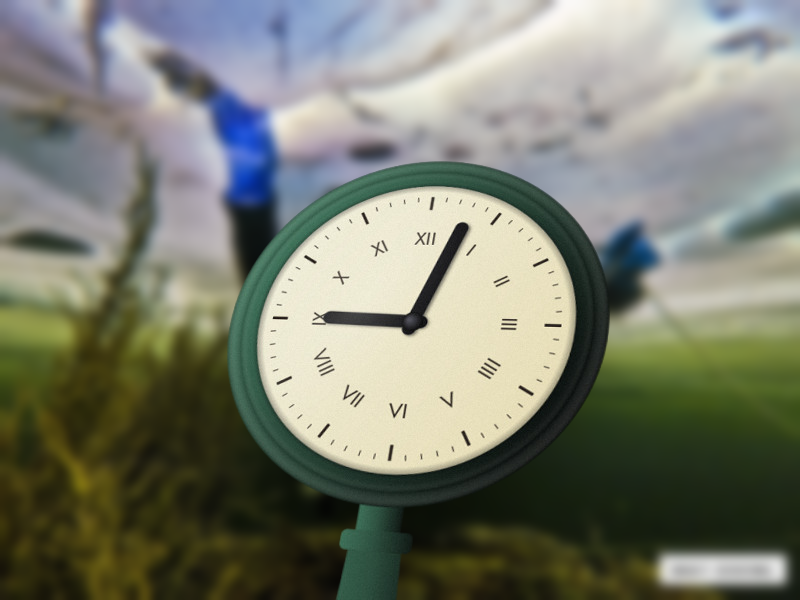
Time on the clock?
9:03
